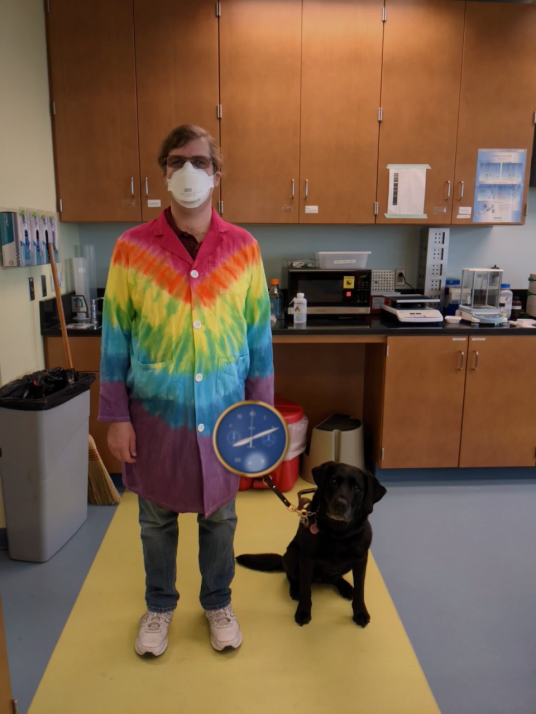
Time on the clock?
8:11
